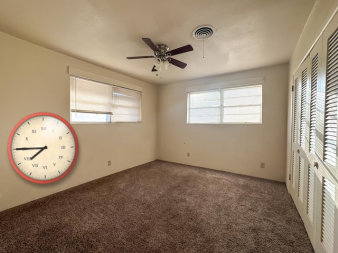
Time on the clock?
7:45
